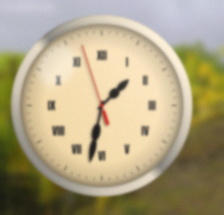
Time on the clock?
1:31:57
